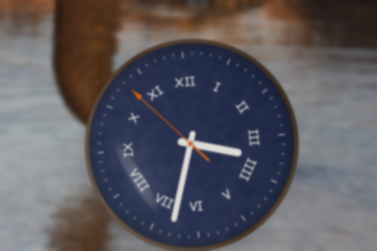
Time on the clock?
3:32:53
